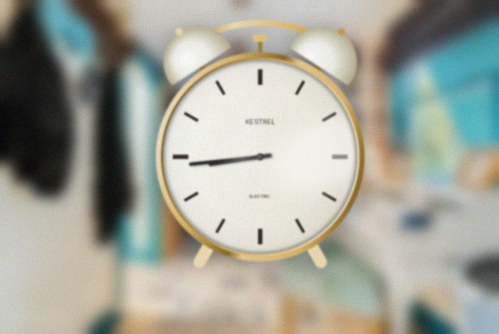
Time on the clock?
8:44
